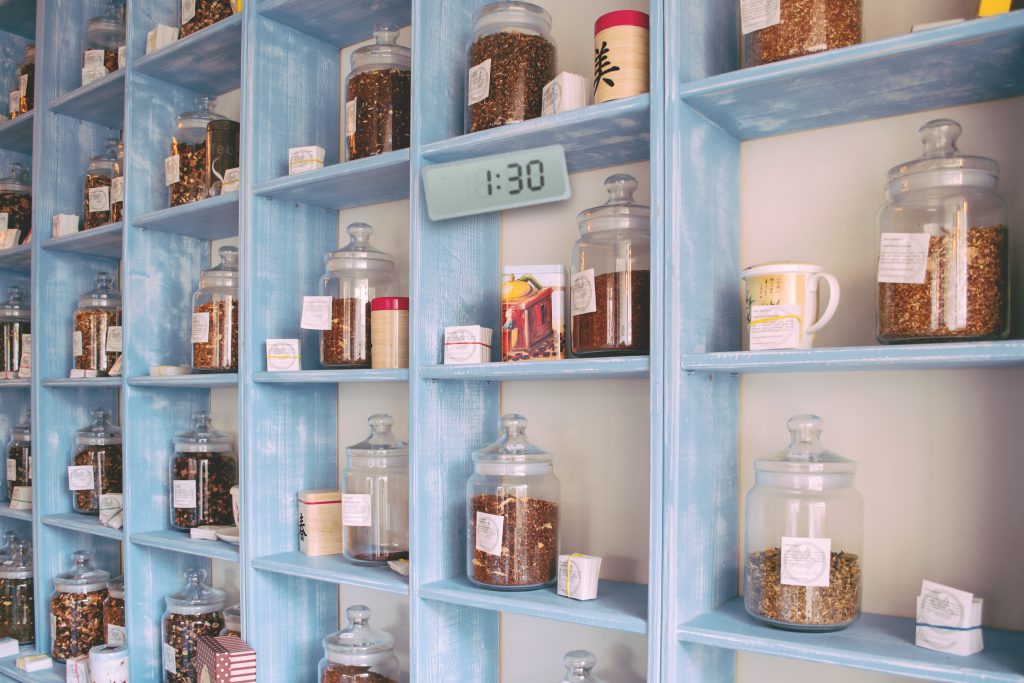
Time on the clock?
1:30
